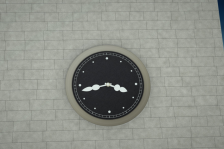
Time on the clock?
3:43
